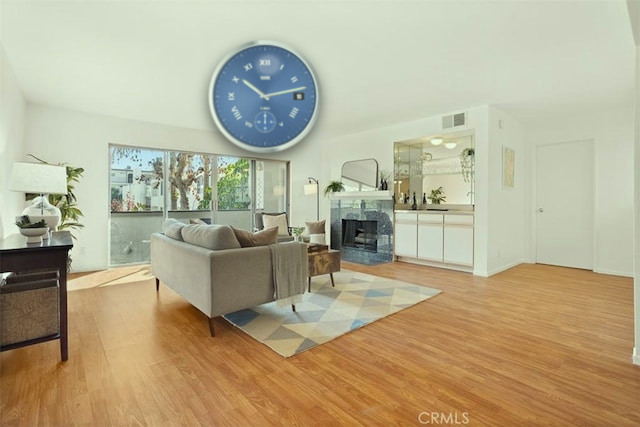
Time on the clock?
10:13
